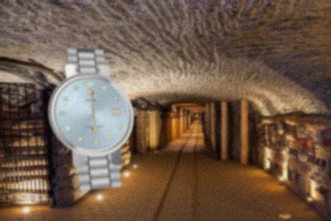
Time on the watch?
6:00
